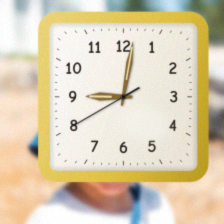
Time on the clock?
9:01:40
